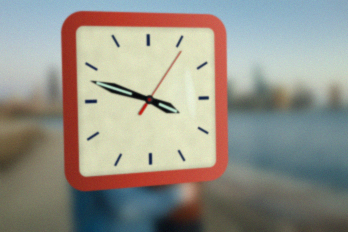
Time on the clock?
3:48:06
